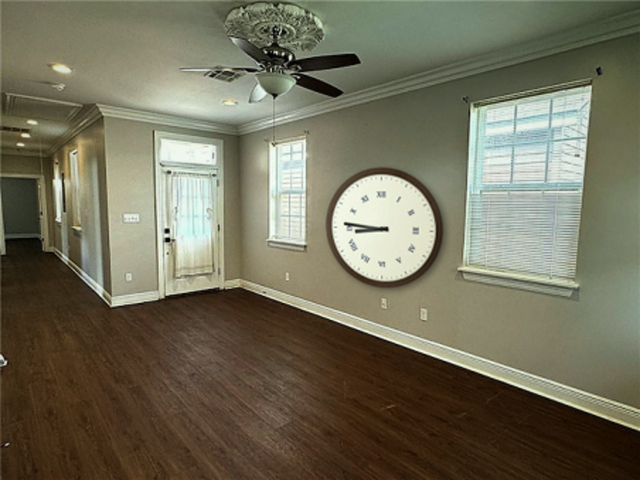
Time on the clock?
8:46
